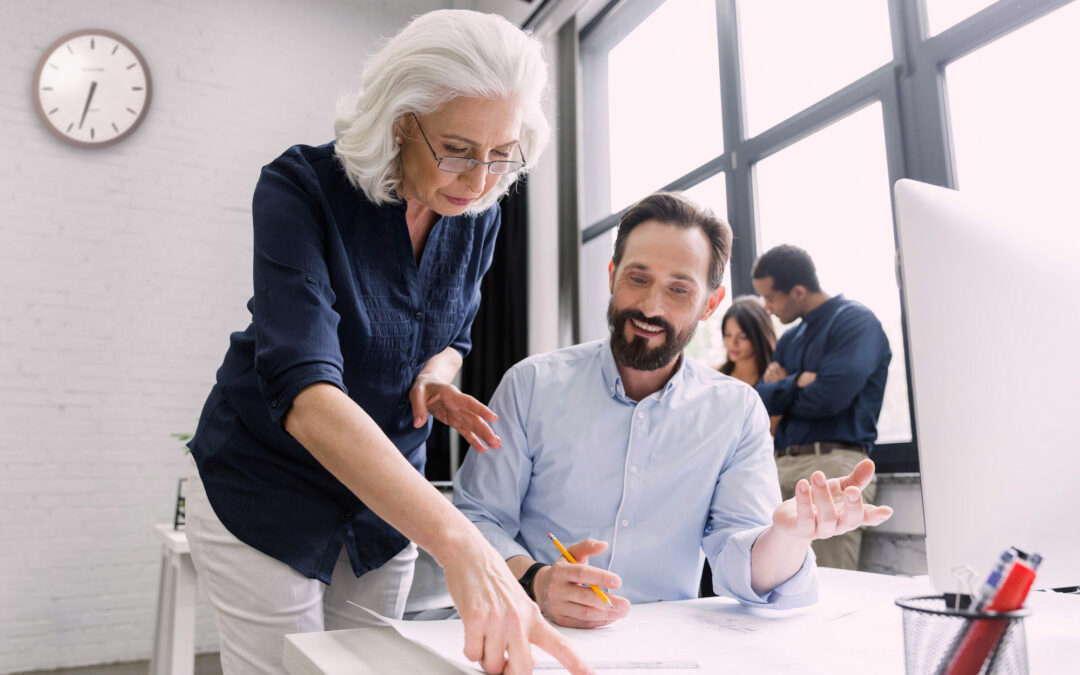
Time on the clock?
6:33
